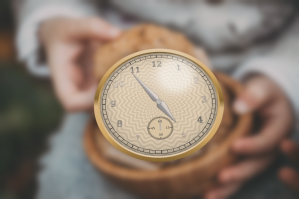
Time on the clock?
4:54
